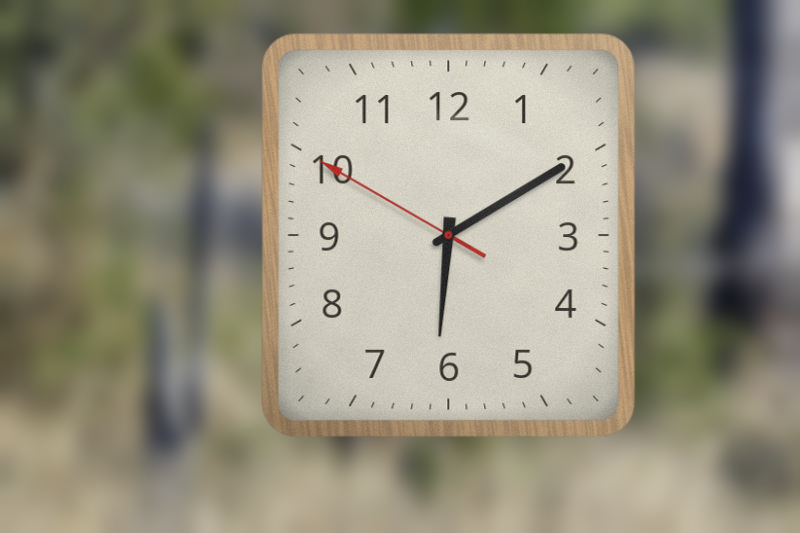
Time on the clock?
6:09:50
